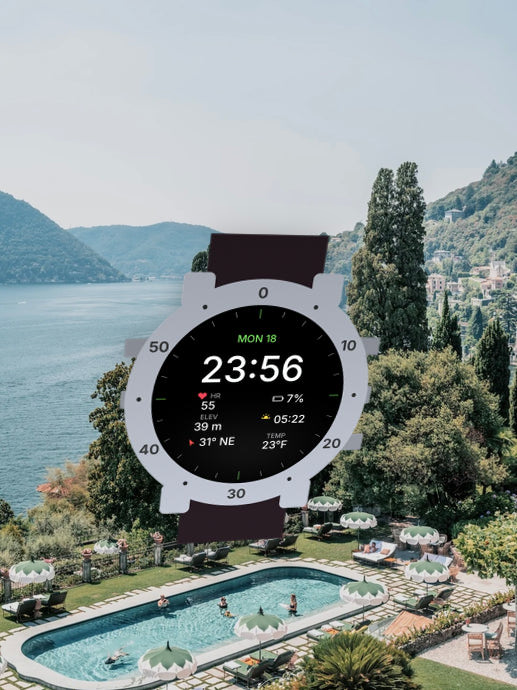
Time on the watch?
23:56
